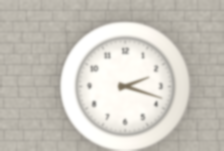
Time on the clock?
2:18
